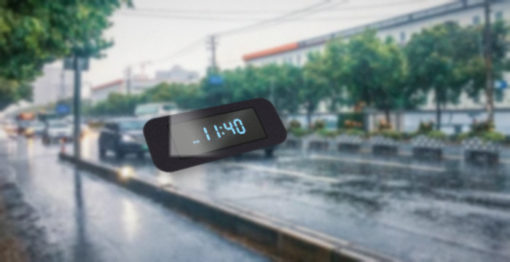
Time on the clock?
11:40
